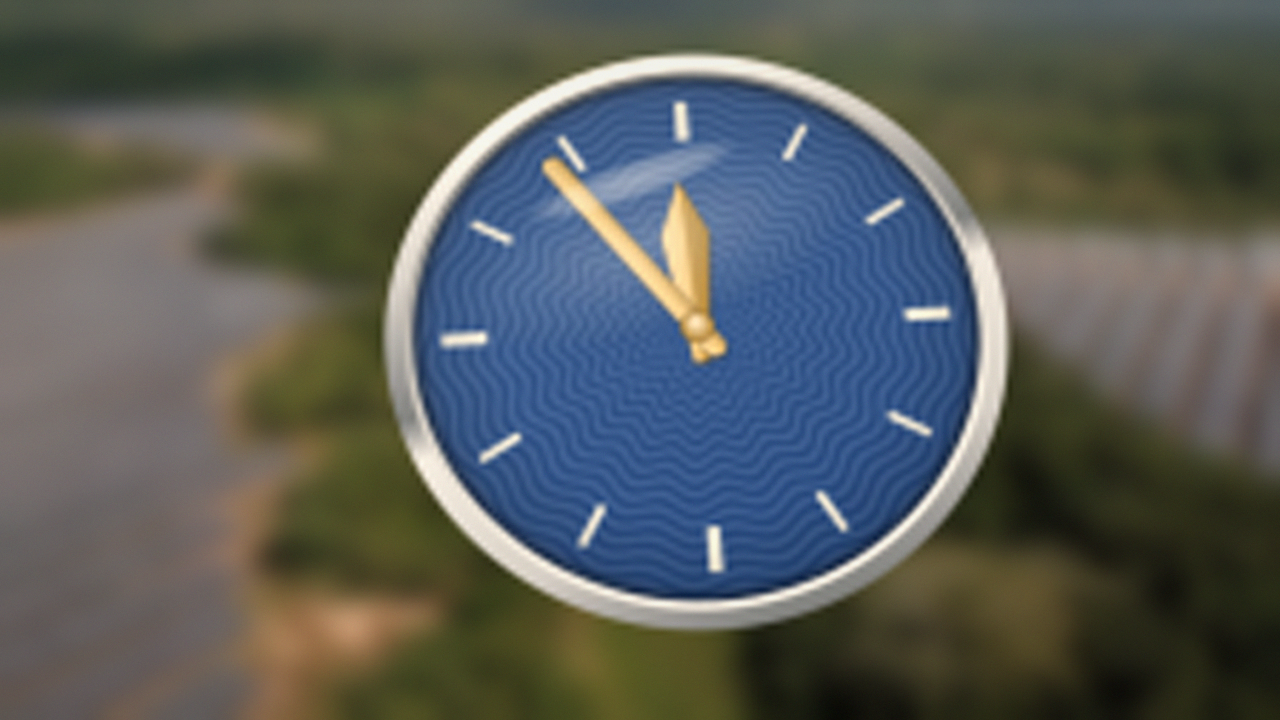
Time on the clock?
11:54
